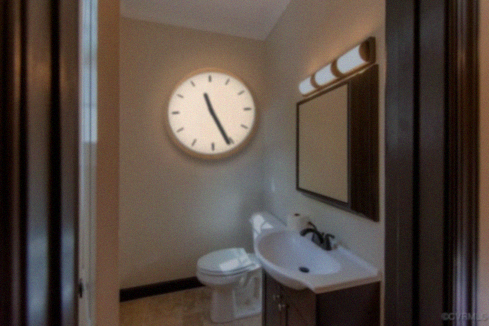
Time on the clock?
11:26
